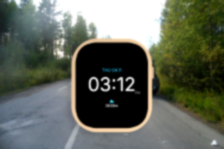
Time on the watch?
3:12
